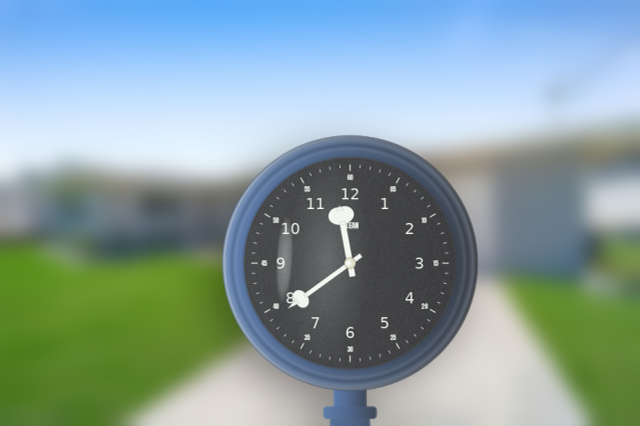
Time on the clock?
11:39
